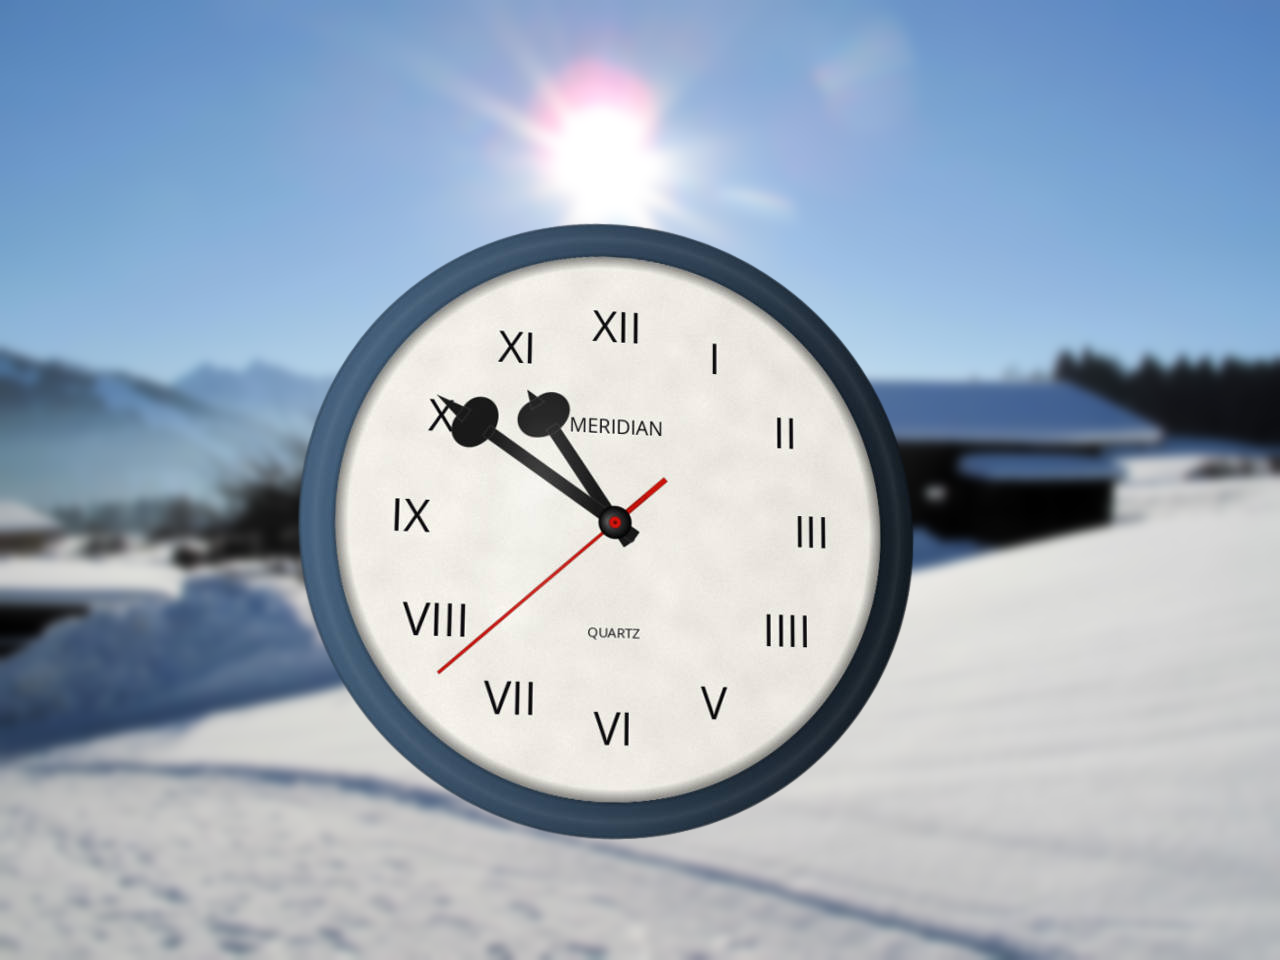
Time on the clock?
10:50:38
